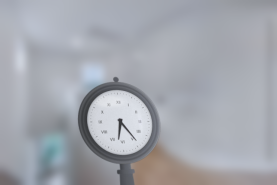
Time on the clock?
6:24
